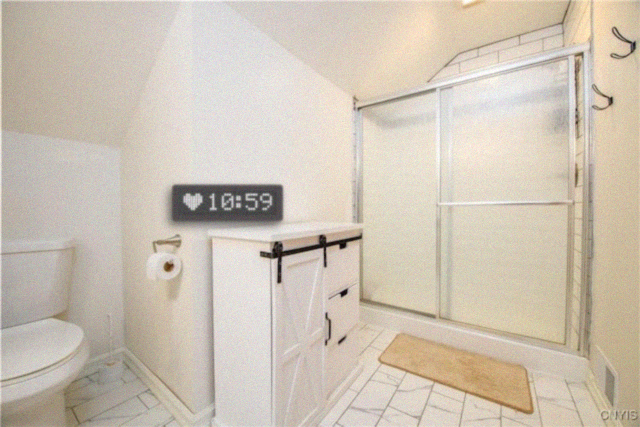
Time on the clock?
10:59
